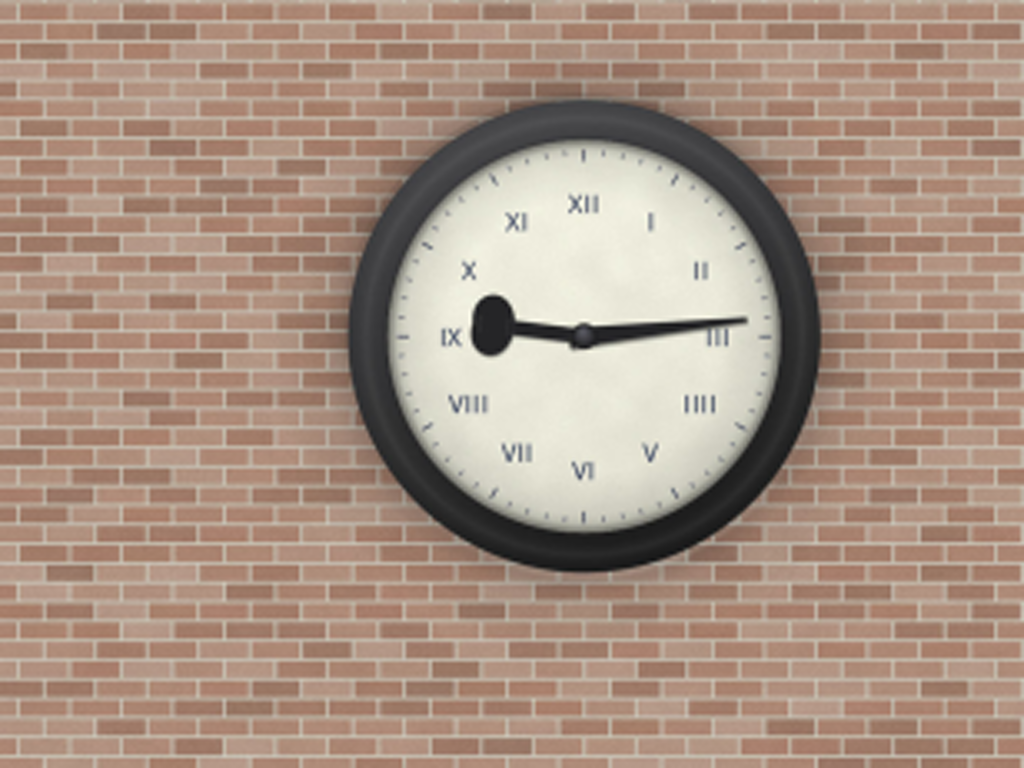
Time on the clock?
9:14
